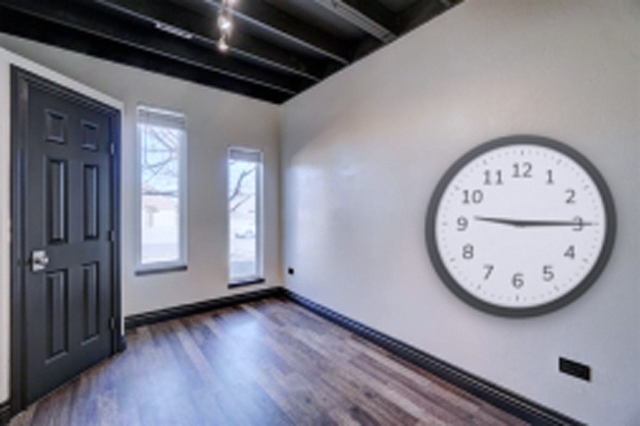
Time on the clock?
9:15
